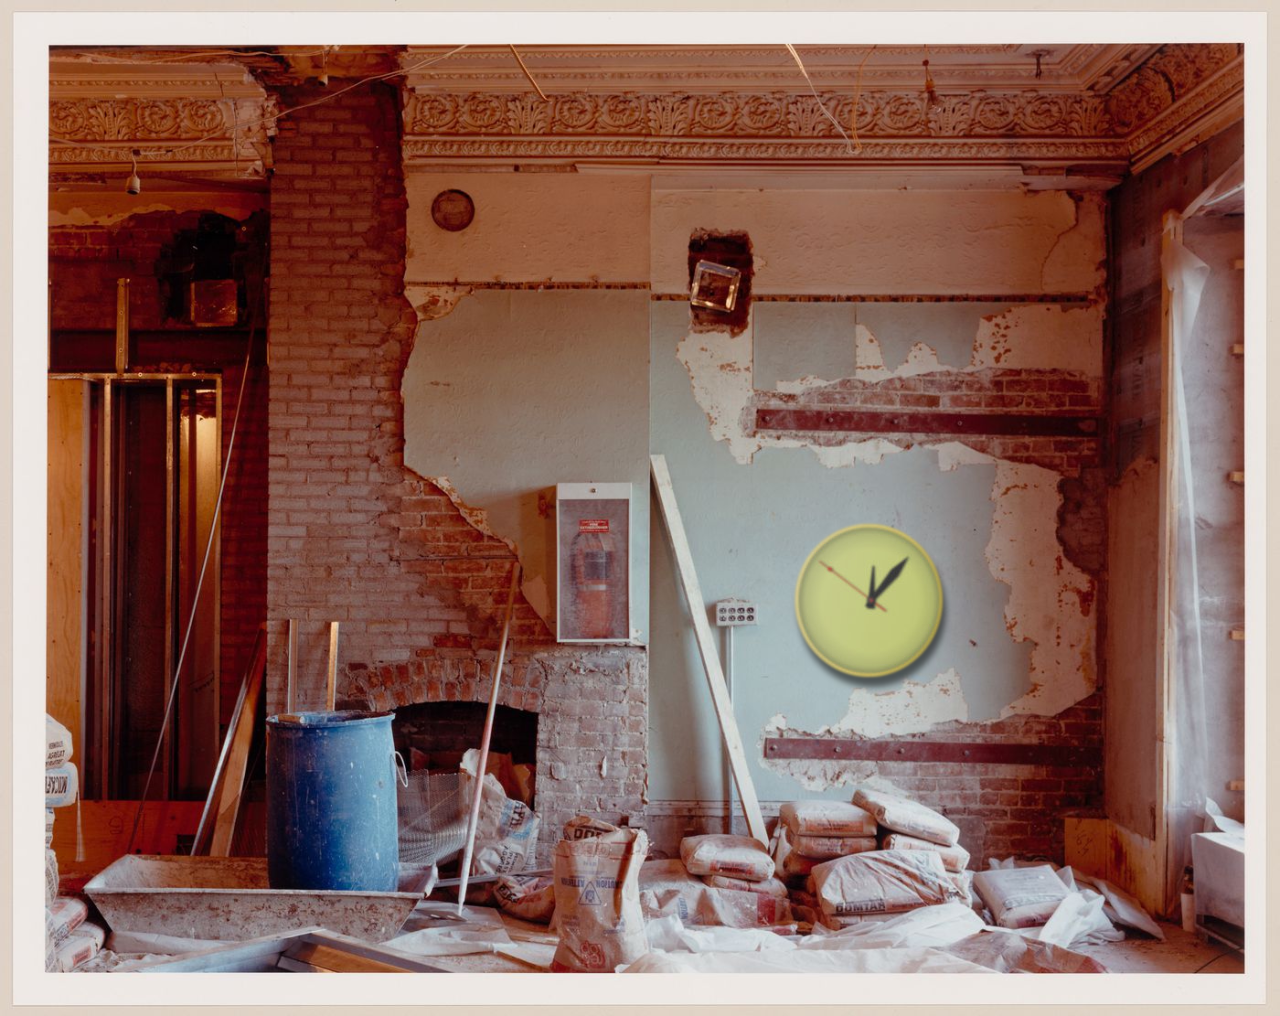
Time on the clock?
12:06:51
